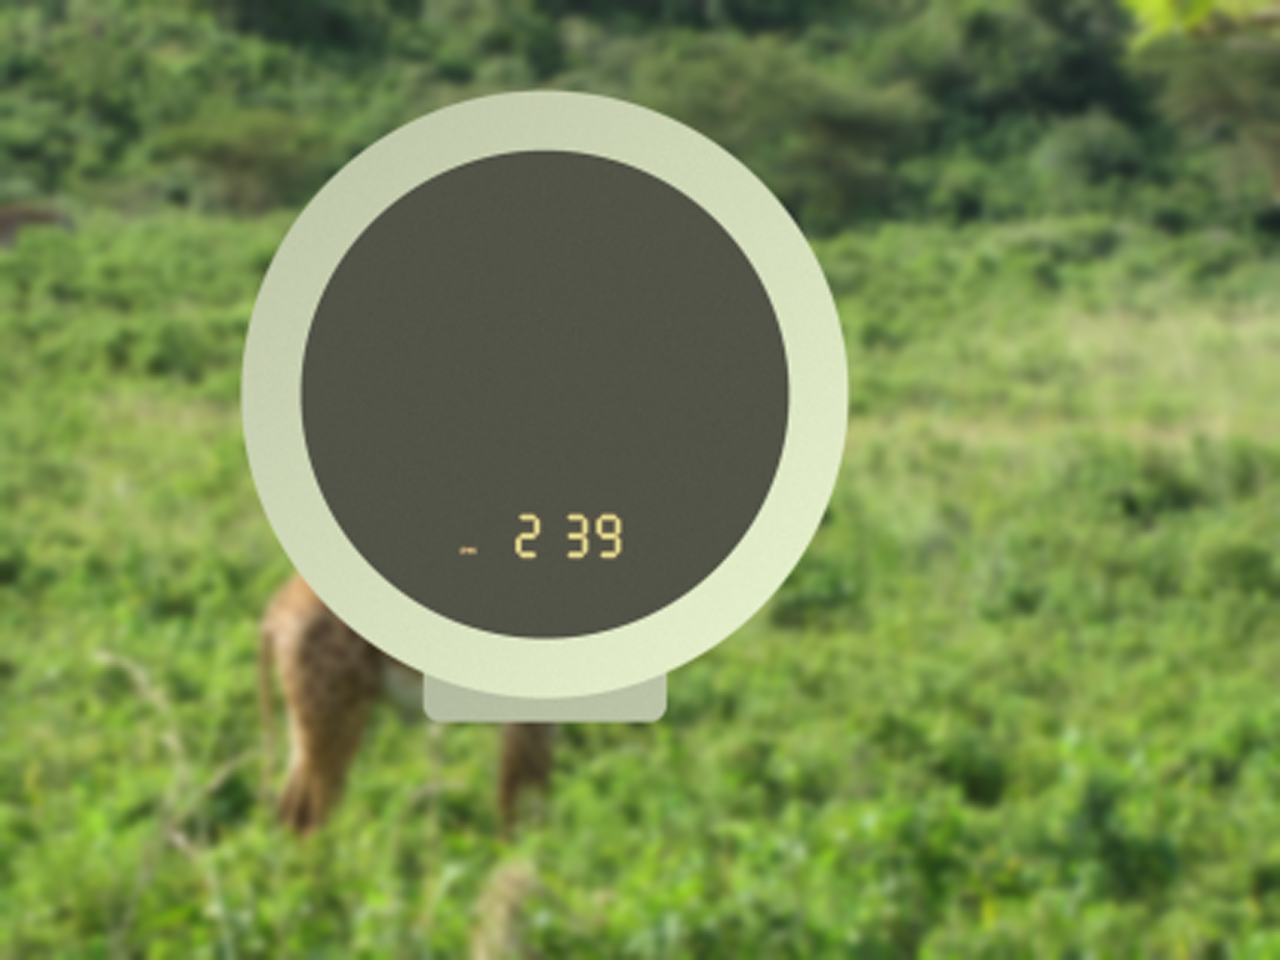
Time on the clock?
2:39
